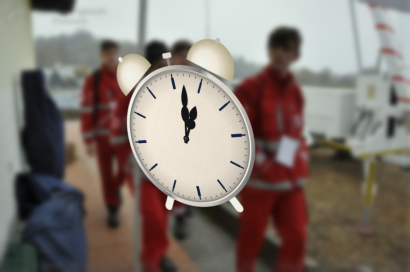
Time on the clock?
1:02
